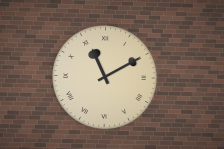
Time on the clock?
11:10
